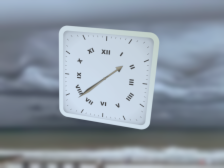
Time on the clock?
1:38
